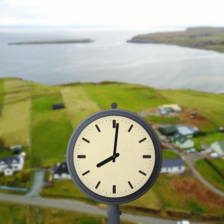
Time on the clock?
8:01
